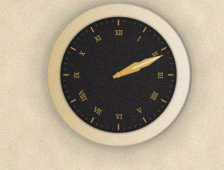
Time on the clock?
2:11
